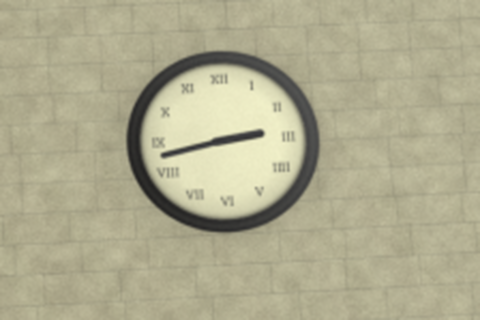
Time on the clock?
2:43
